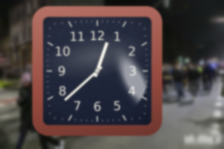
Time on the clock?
12:38
